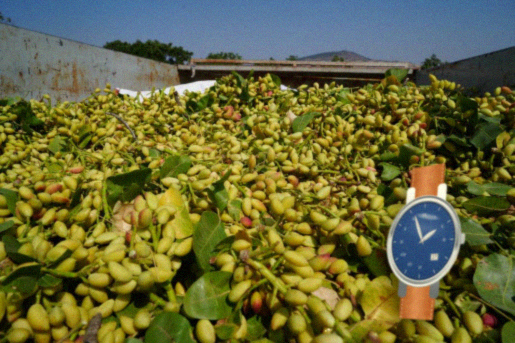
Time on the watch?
1:56
